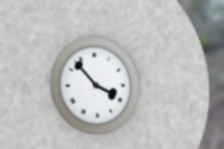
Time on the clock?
3:53
